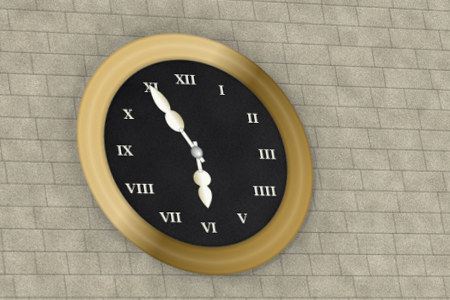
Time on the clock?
5:55
